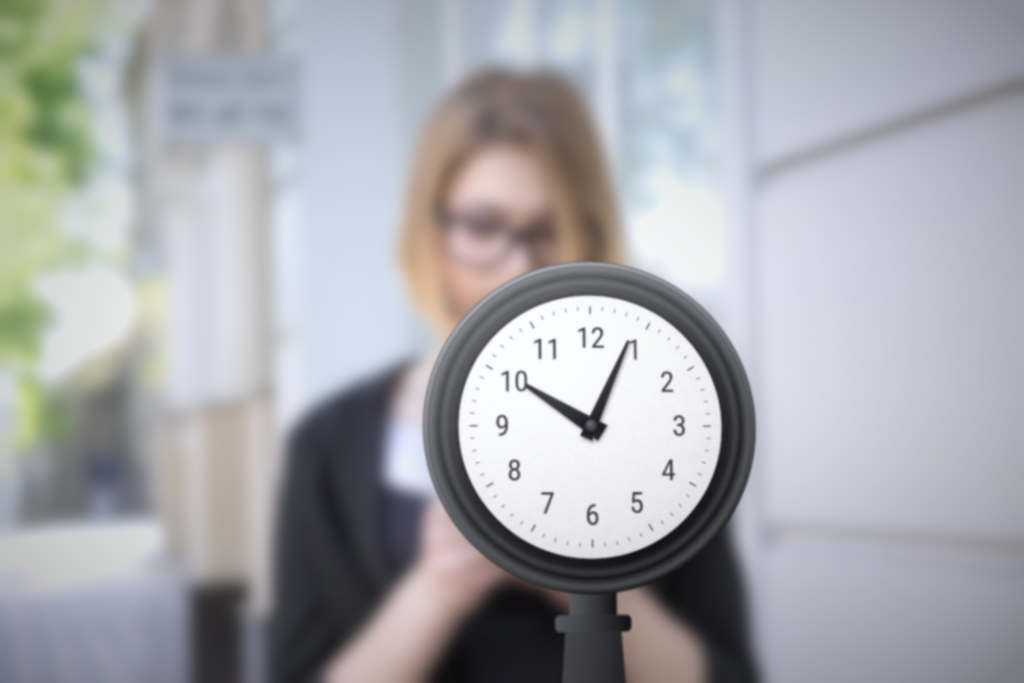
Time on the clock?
10:04
